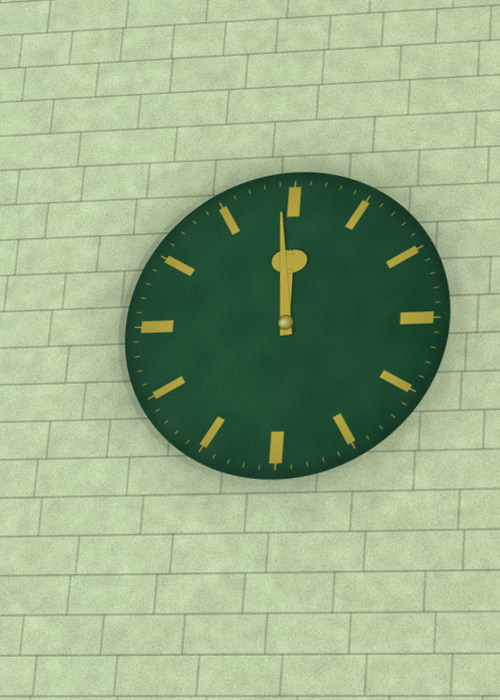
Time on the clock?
11:59
